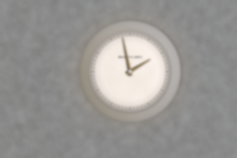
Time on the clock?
1:58
